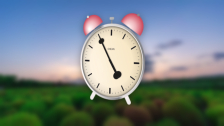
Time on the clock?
4:55
